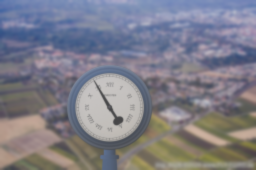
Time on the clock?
4:55
